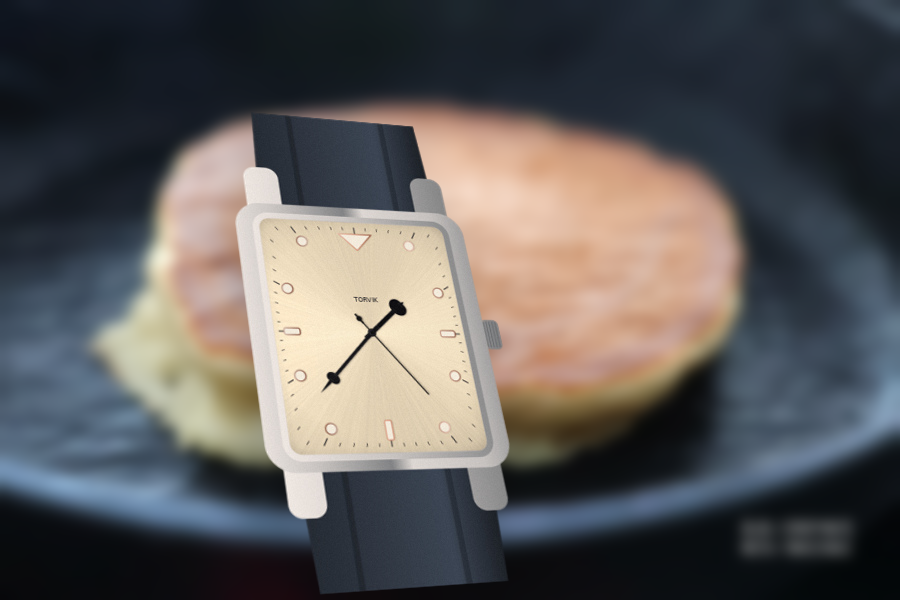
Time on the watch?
1:37:24
